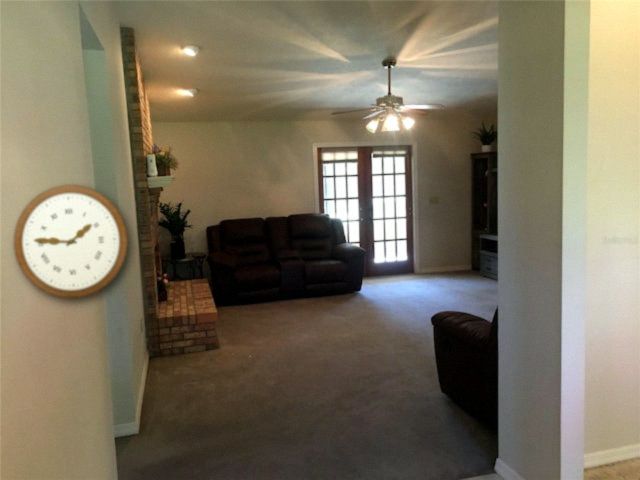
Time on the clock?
1:46
